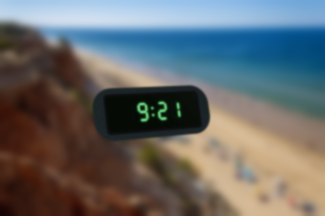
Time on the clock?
9:21
